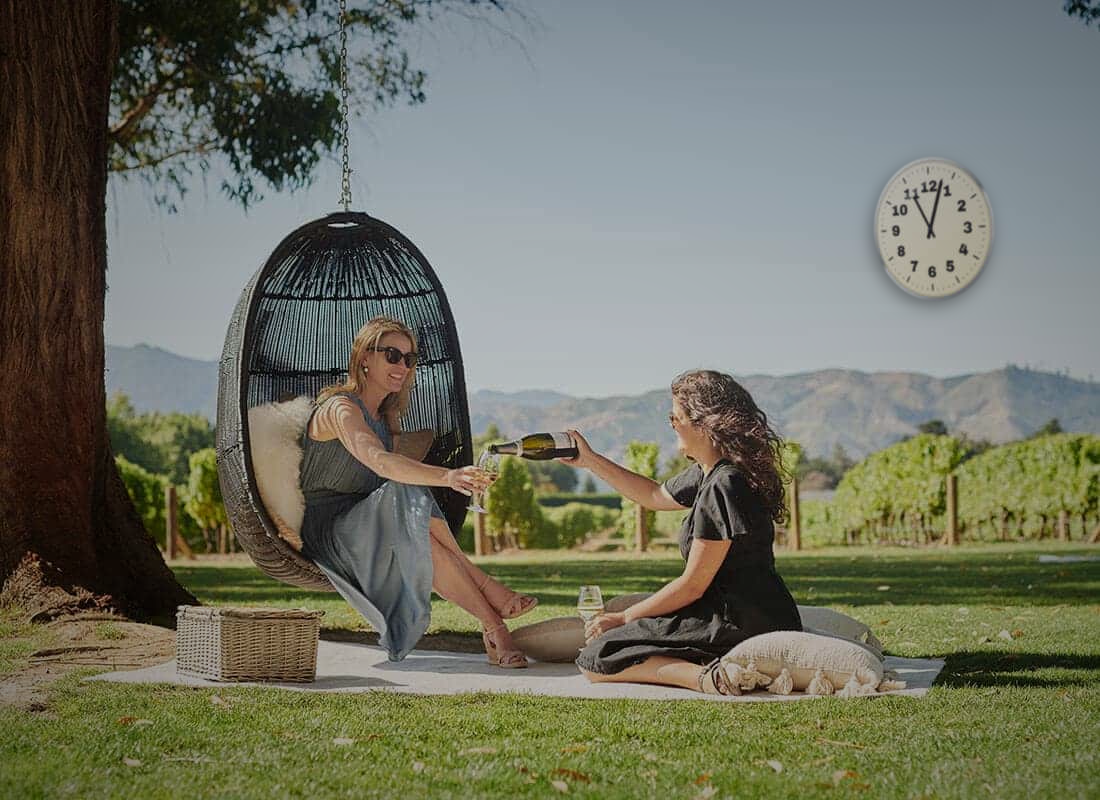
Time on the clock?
11:03
